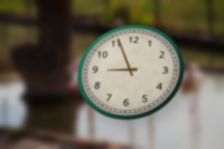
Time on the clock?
8:56
